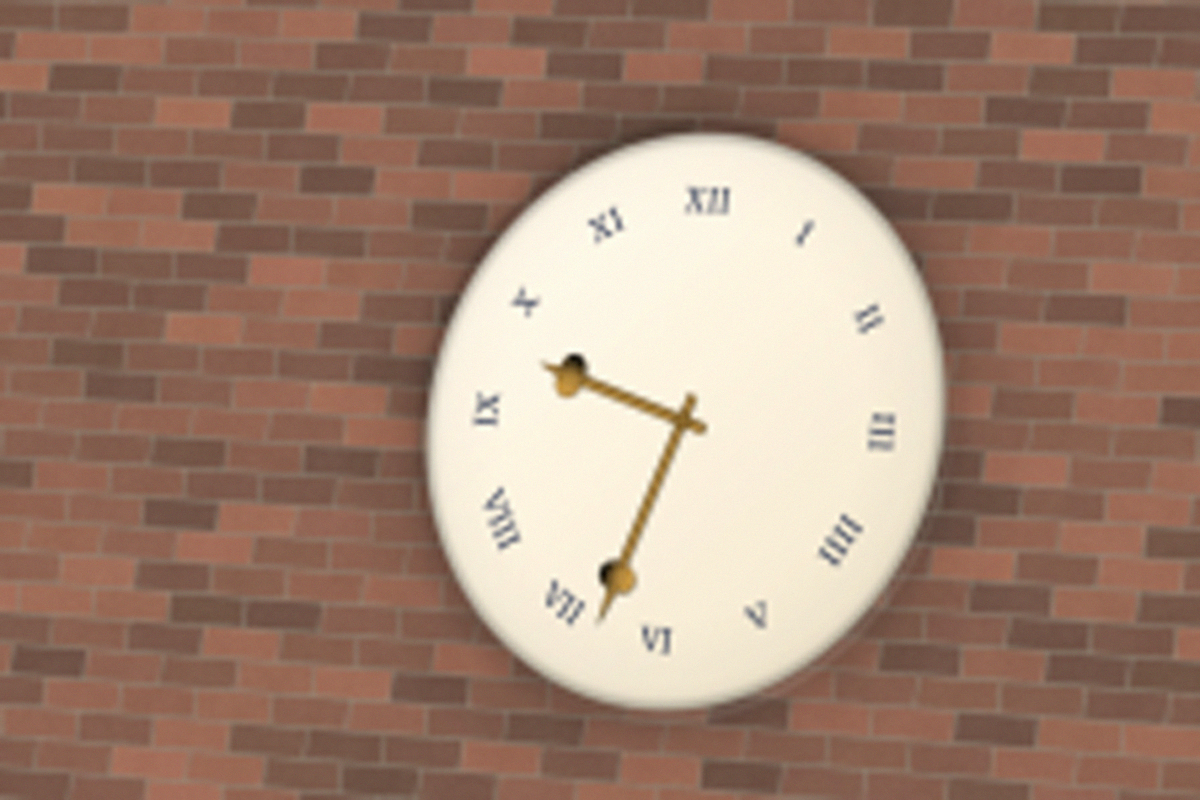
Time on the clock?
9:33
